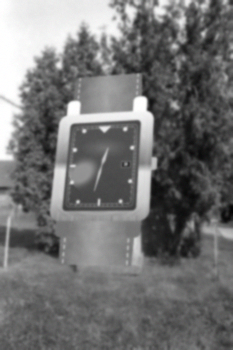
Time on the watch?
12:32
